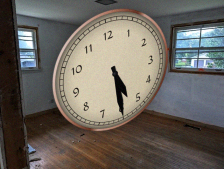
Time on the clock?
5:30
